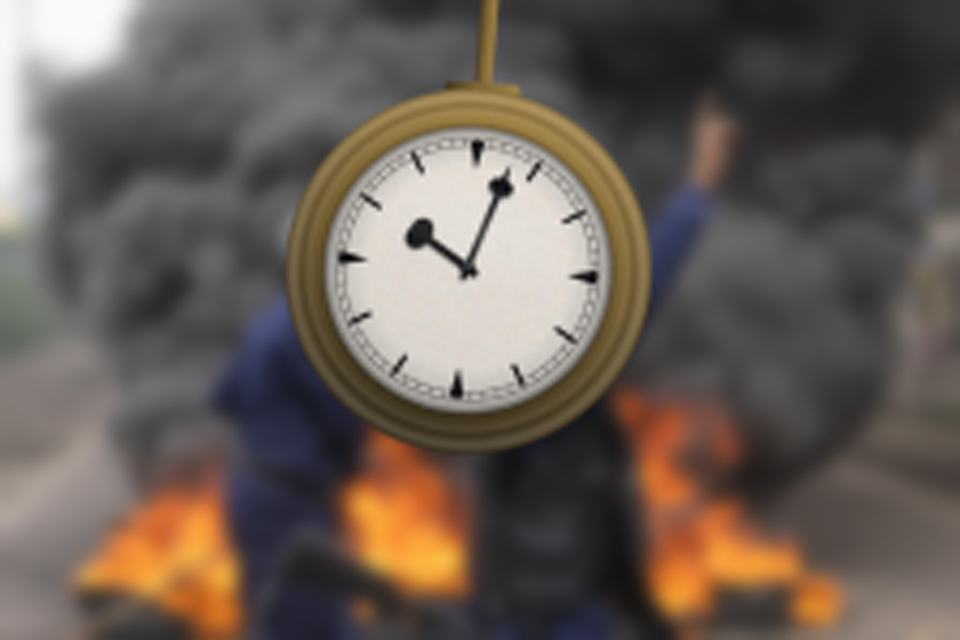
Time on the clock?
10:03
